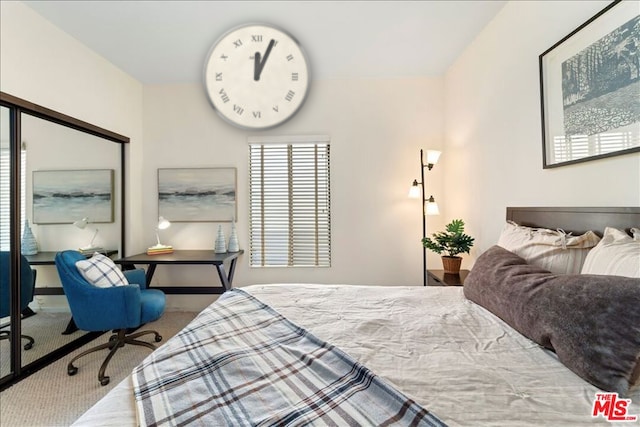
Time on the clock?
12:04
